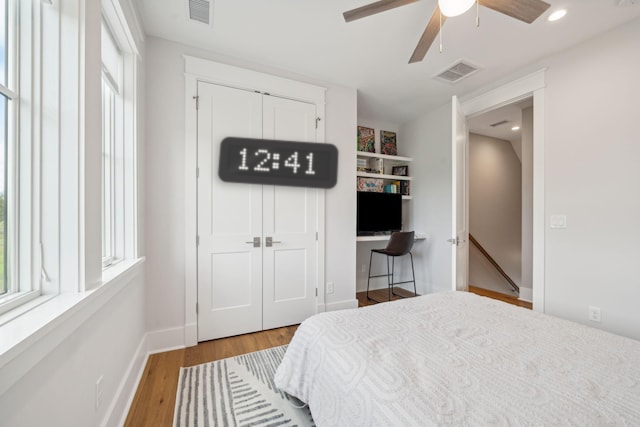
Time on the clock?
12:41
